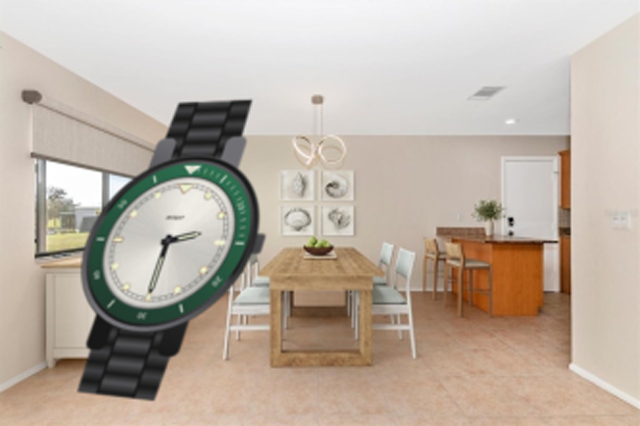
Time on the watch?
2:30
